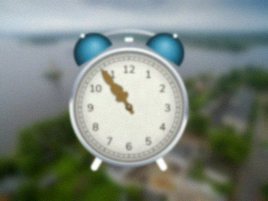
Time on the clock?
10:54
